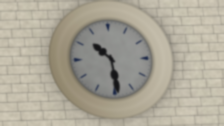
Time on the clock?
10:29
